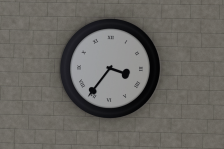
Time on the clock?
3:36
